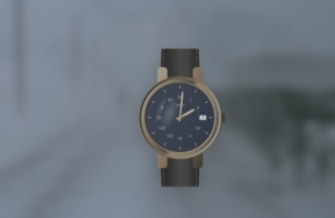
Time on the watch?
2:01
